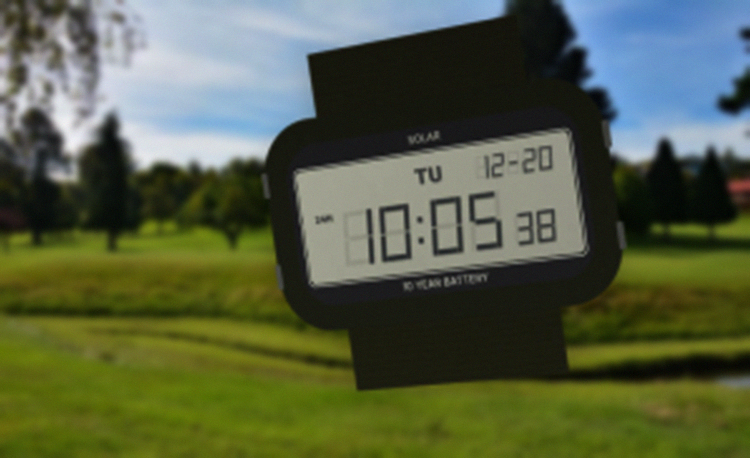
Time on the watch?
10:05:38
